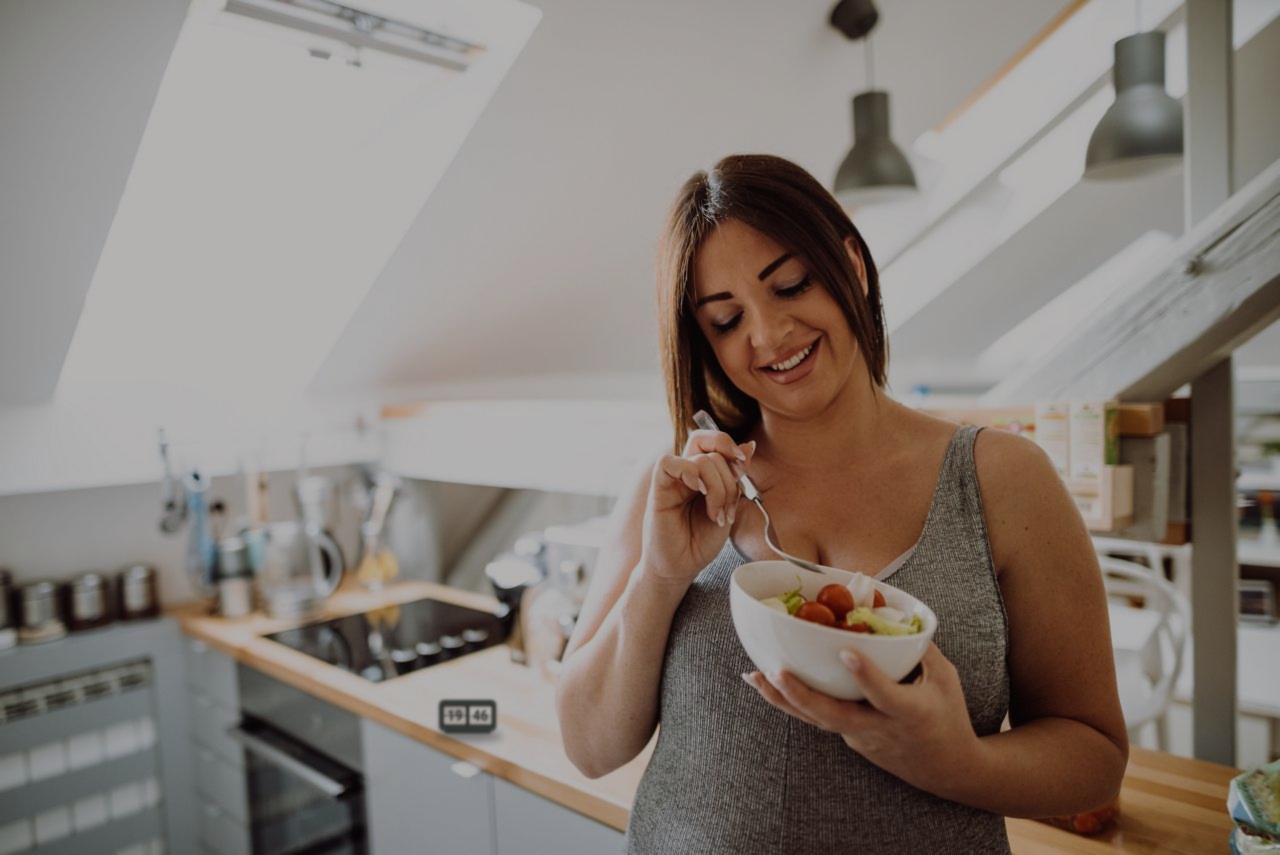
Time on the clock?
19:46
